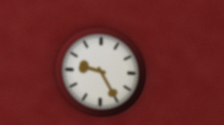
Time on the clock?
9:25
